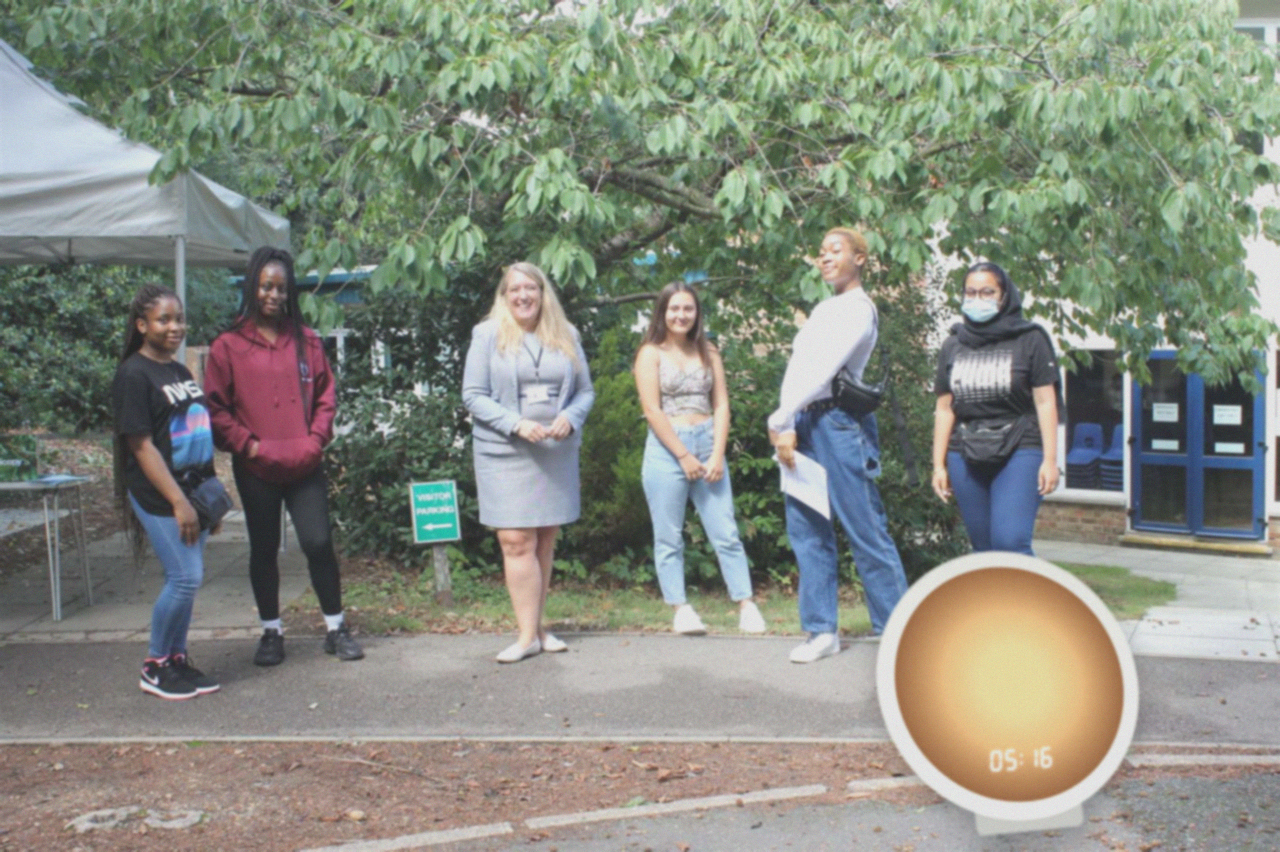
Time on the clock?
5:16
